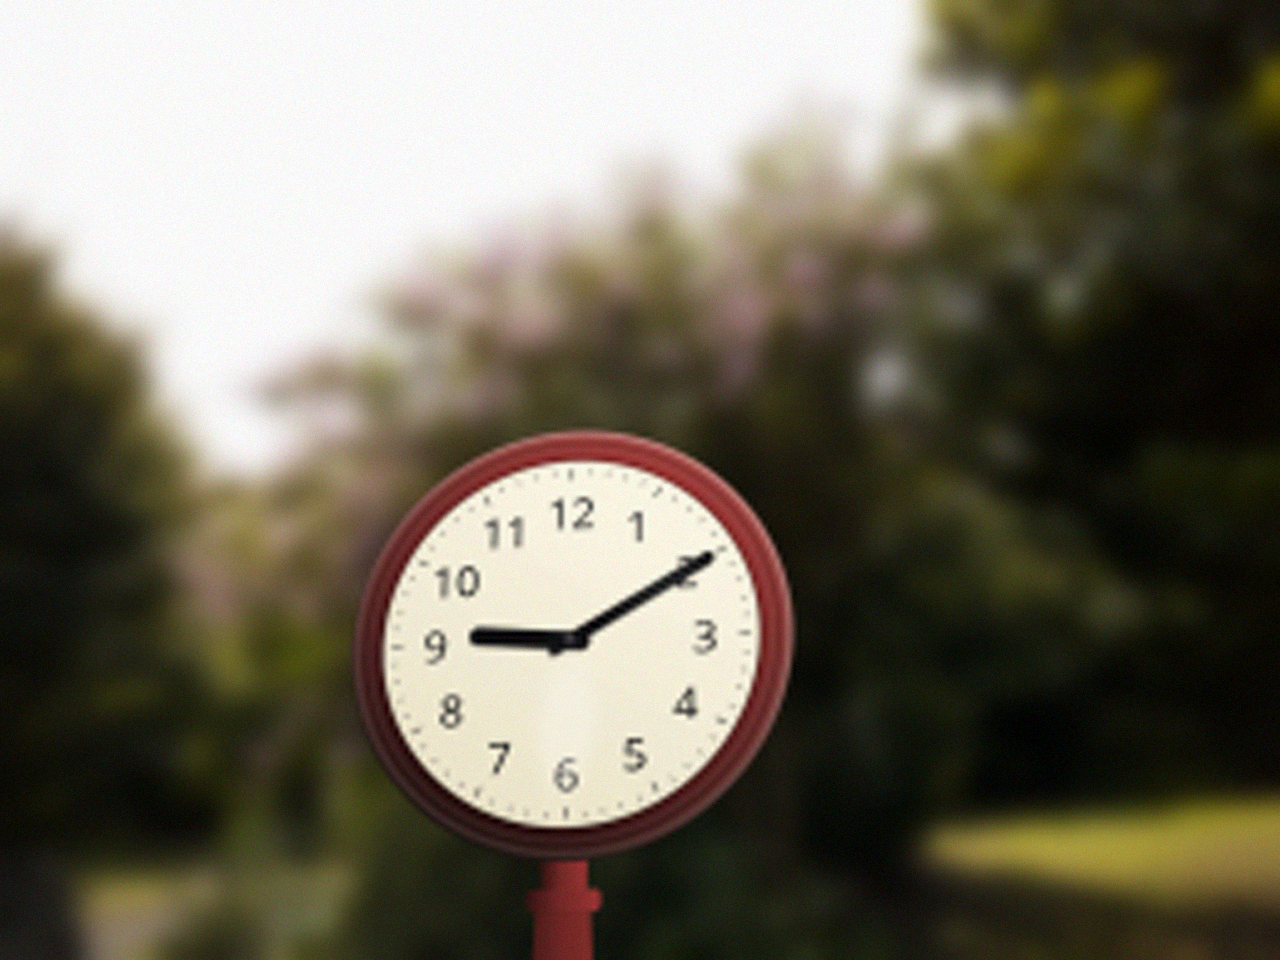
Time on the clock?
9:10
